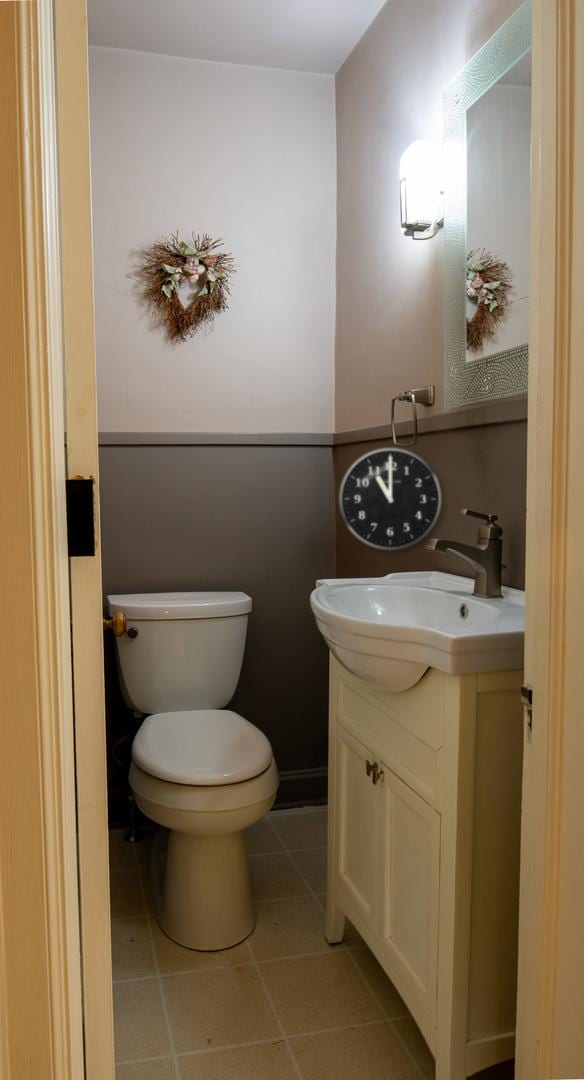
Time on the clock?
11:00
